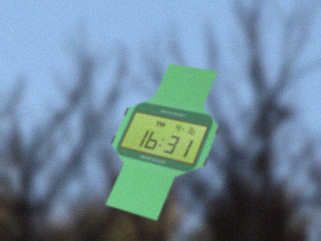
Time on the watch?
16:31
